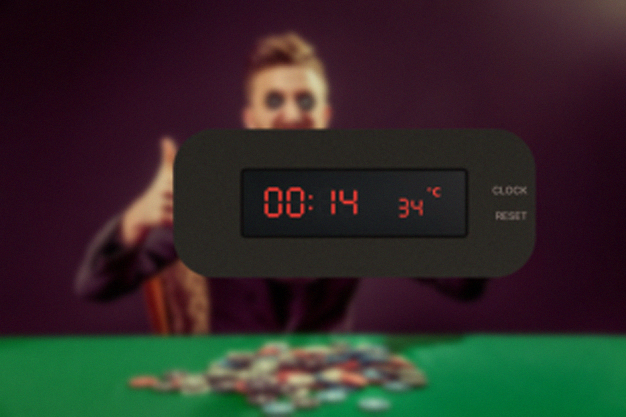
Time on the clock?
0:14
